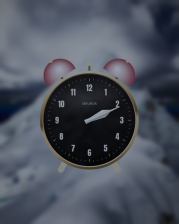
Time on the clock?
2:11
